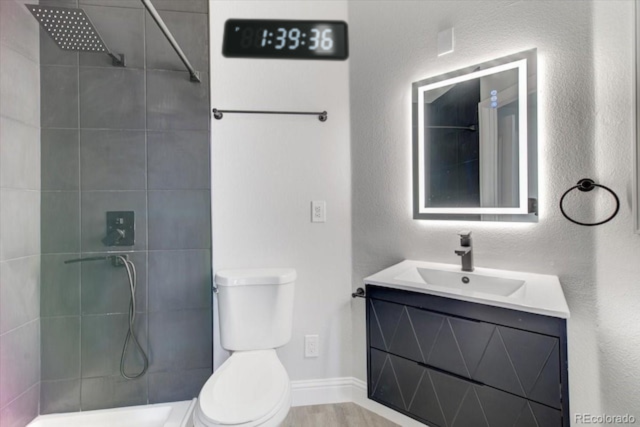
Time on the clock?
1:39:36
